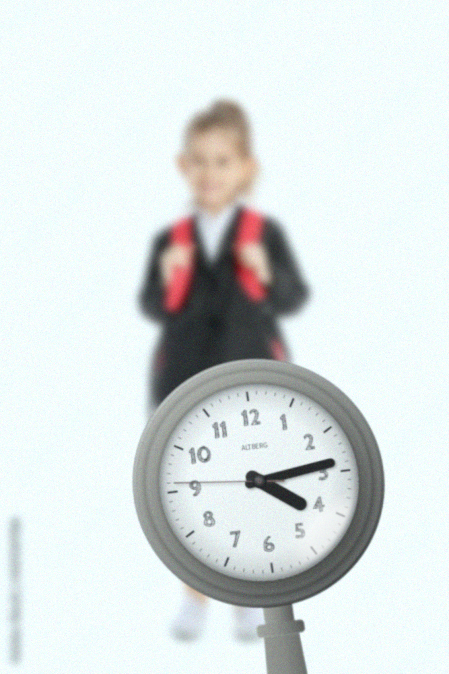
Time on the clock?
4:13:46
